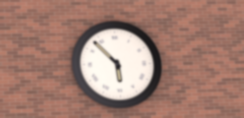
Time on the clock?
5:53
